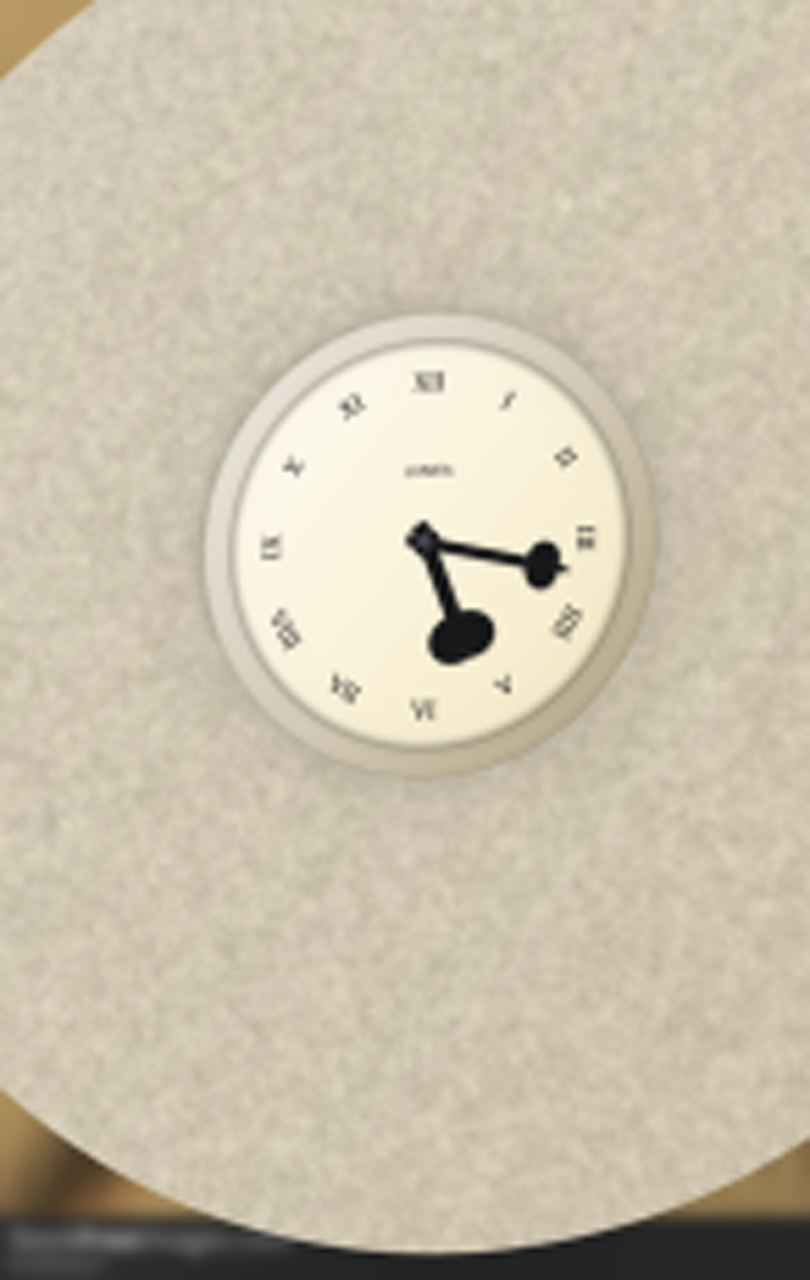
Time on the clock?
5:17
